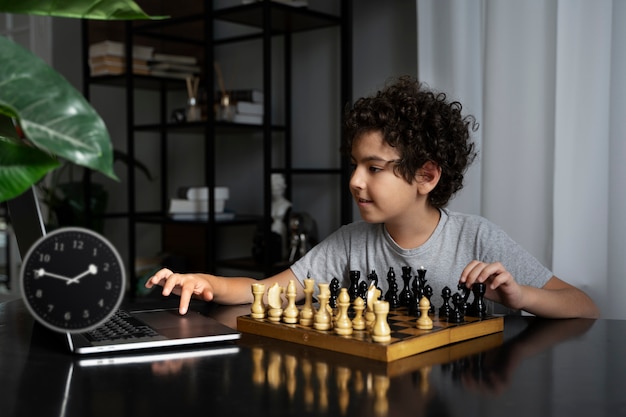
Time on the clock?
1:46
